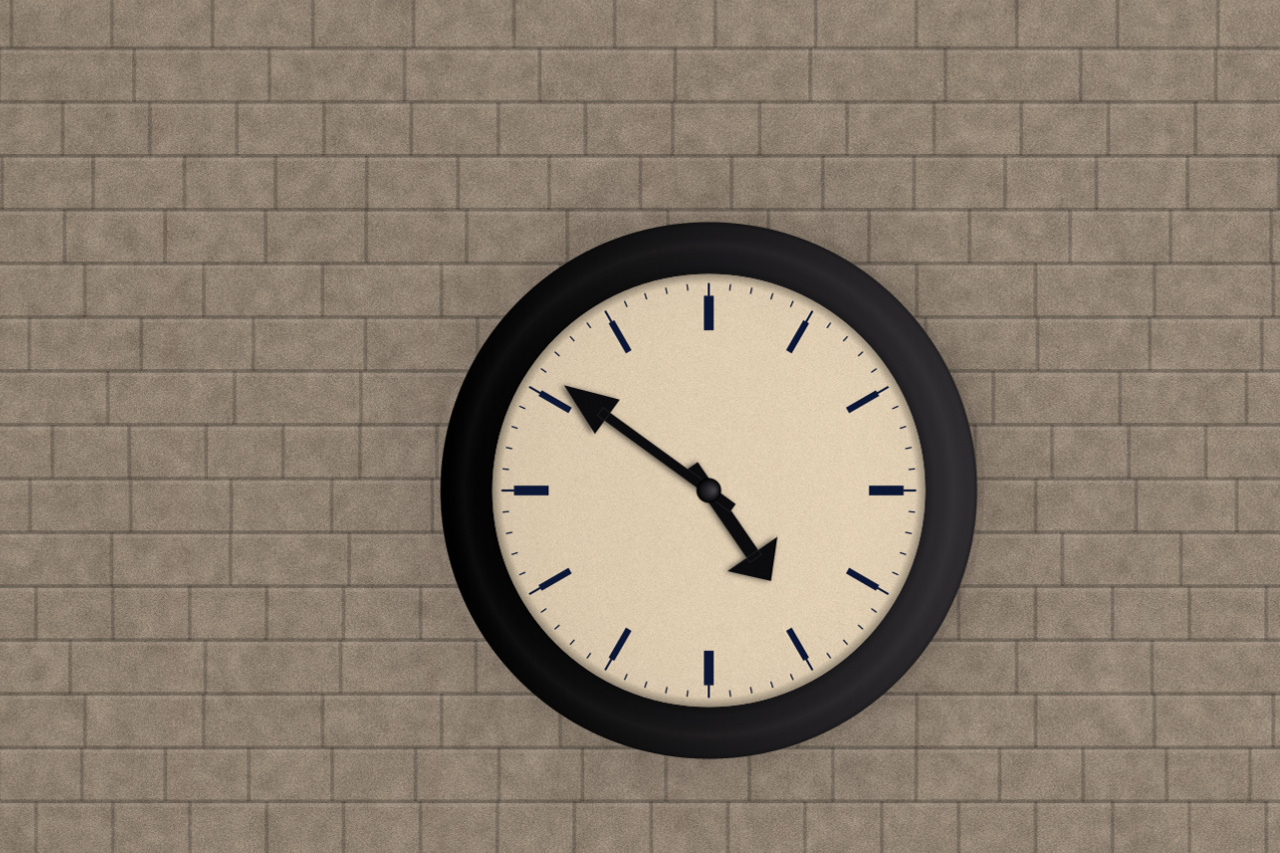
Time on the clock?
4:51
